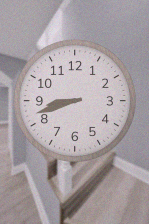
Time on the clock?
8:42
